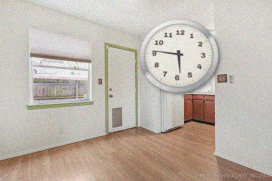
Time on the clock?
5:46
